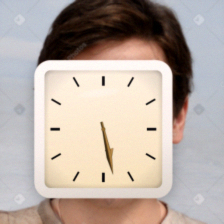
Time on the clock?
5:28
